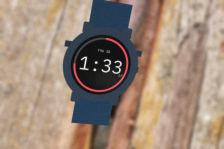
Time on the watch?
1:33
